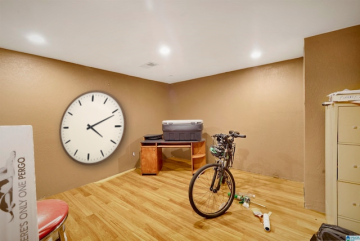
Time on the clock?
4:11
